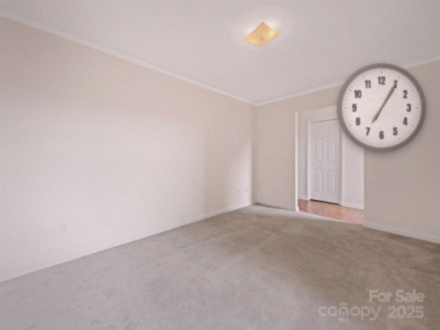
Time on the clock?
7:05
